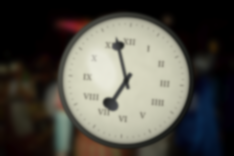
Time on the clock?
6:57
